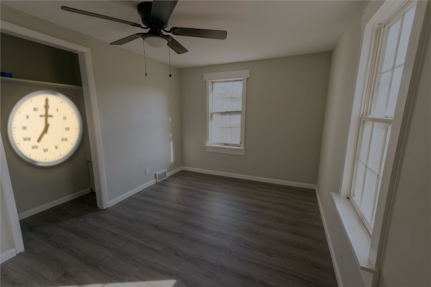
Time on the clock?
7:00
